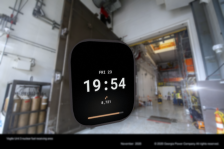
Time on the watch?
19:54
